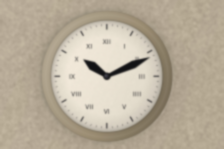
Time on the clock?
10:11
